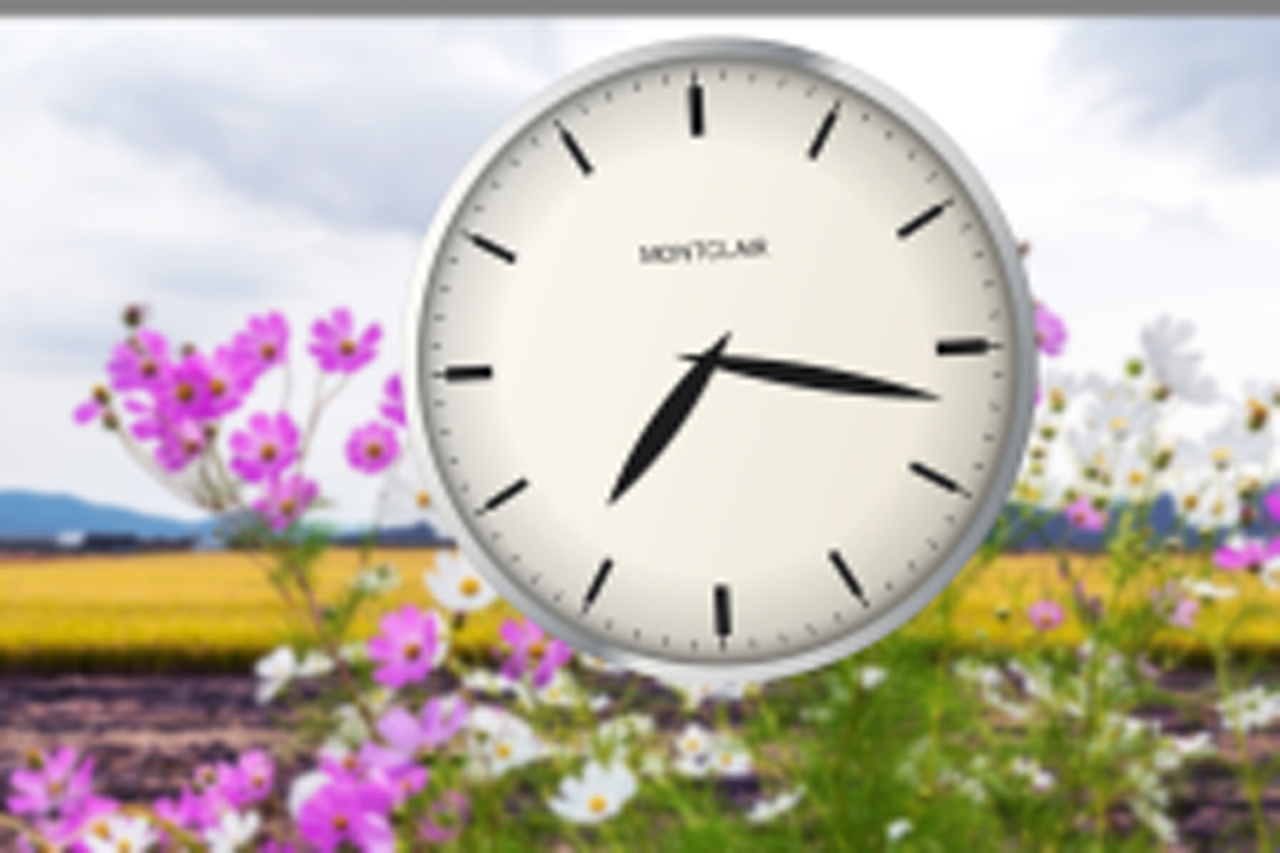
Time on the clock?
7:17
